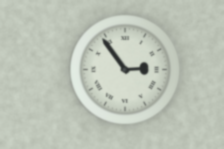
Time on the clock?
2:54
